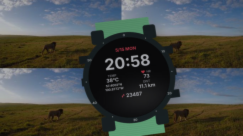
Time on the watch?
20:58
